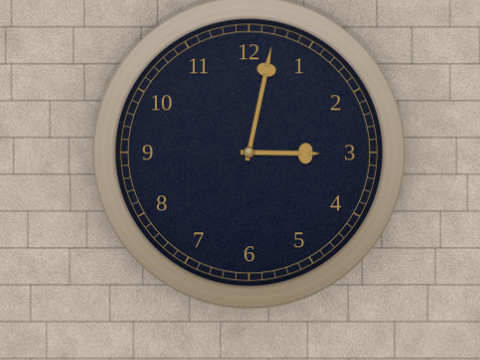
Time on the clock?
3:02
